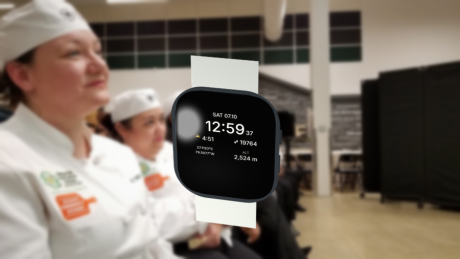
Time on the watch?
12:59
